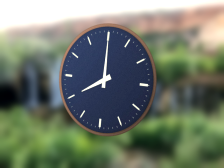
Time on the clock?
8:00
